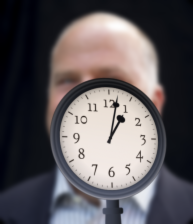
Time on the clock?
1:02
